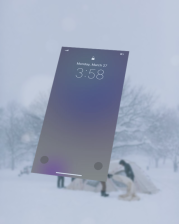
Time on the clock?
3:58
